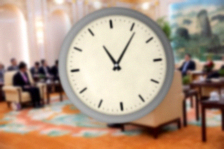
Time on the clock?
11:06
